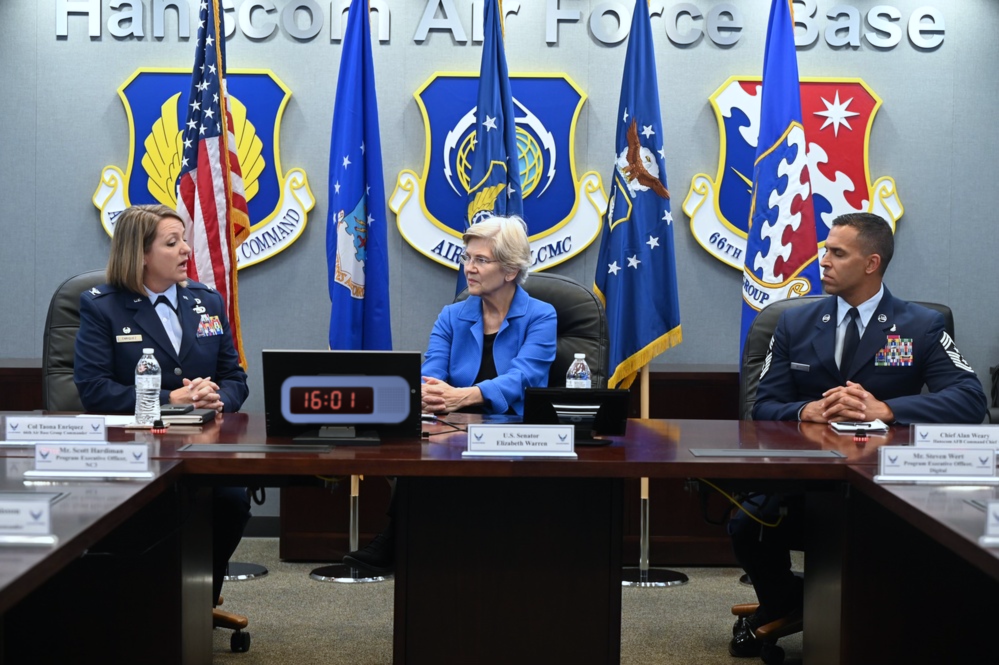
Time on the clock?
16:01
